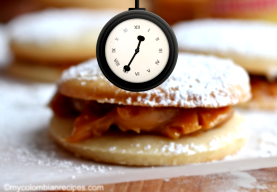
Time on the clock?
12:35
